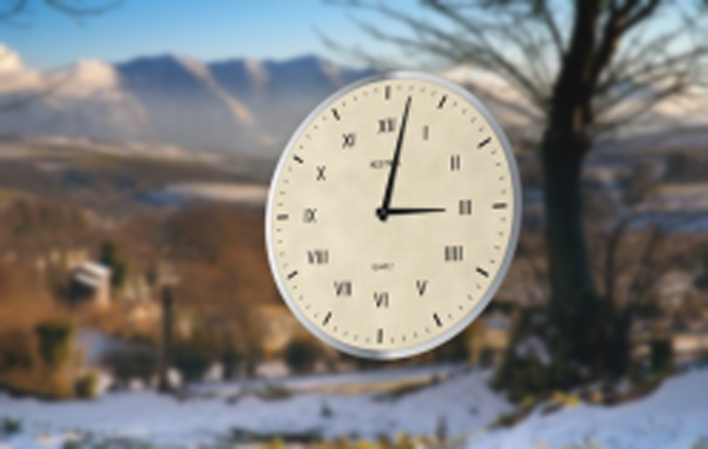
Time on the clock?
3:02
